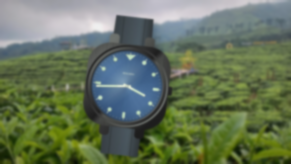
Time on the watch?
3:44
